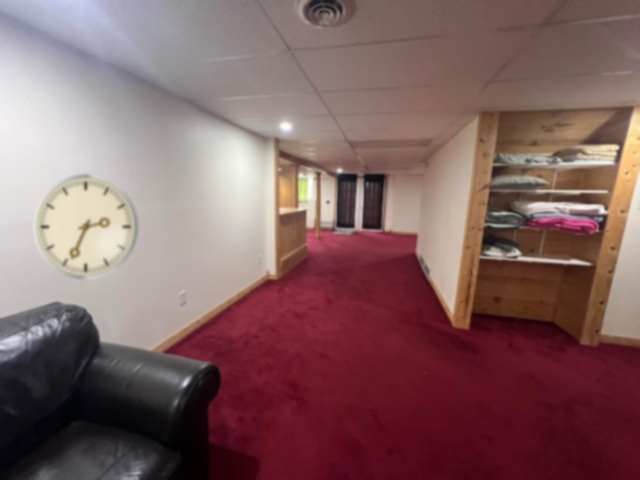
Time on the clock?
2:34
